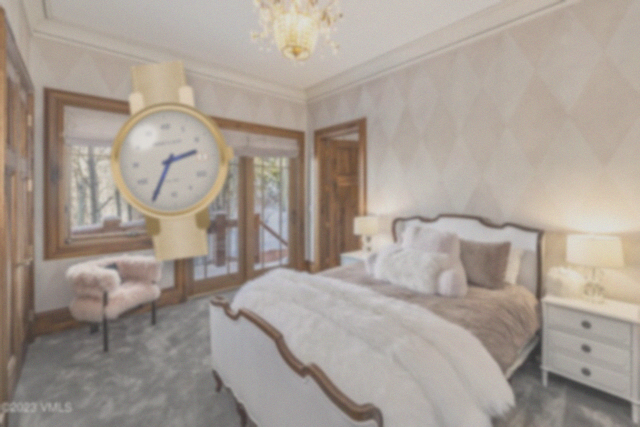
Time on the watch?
2:35
